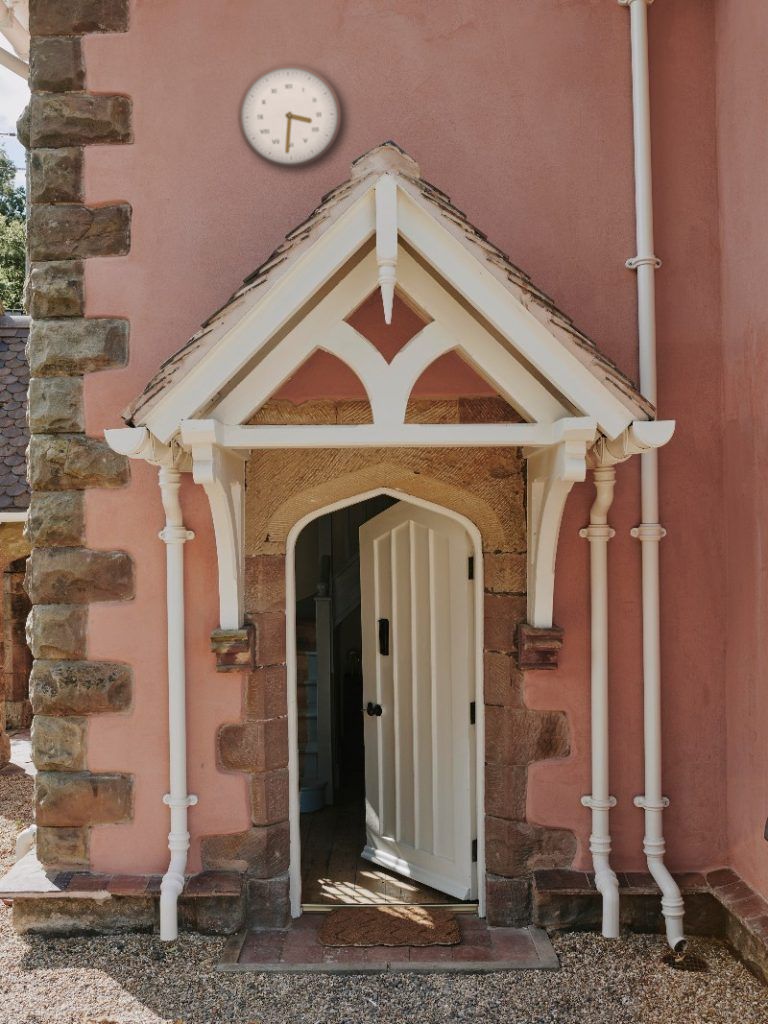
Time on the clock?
3:31
